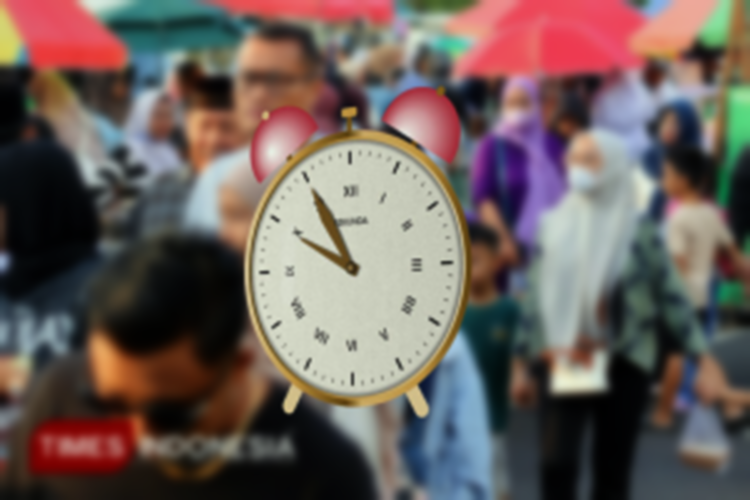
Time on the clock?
9:55
